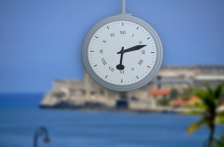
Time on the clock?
6:12
